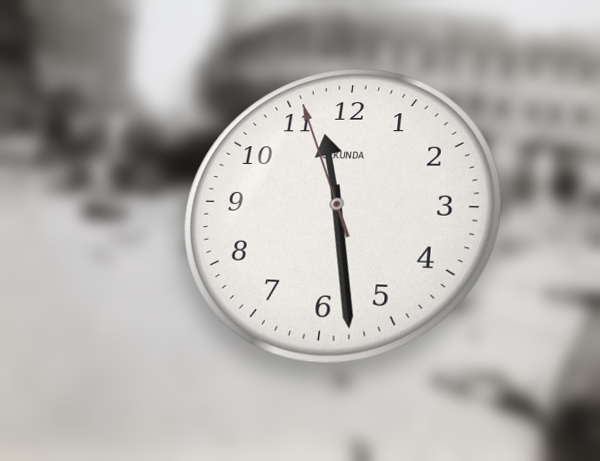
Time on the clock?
11:27:56
